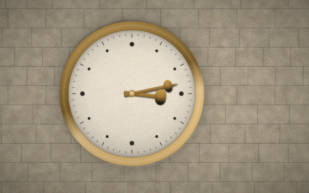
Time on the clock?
3:13
